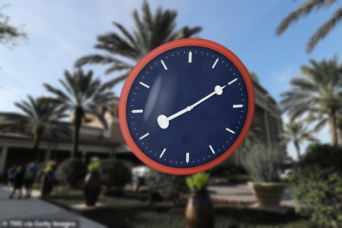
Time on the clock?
8:10
